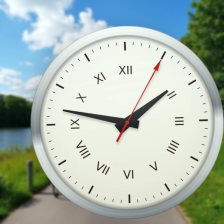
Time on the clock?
1:47:05
